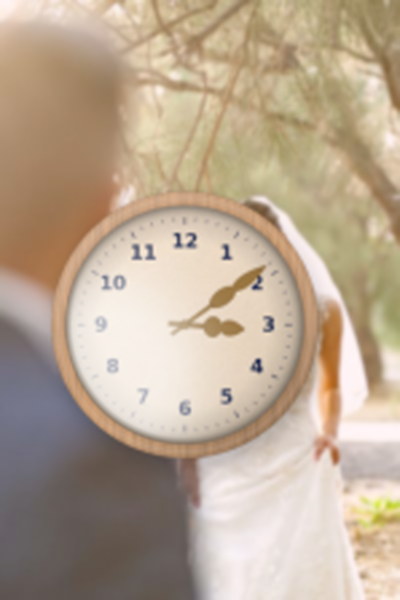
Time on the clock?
3:09
